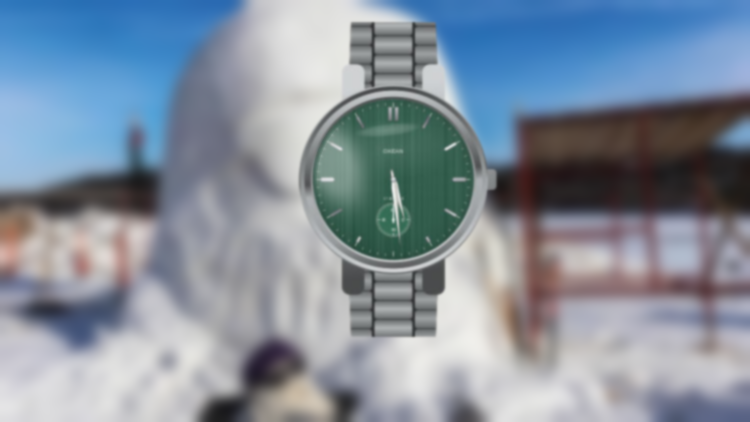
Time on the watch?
5:29
